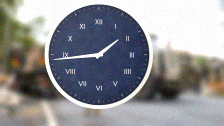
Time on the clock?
1:44
